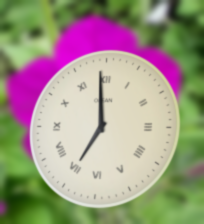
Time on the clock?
6:59
